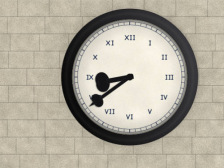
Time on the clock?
8:39
